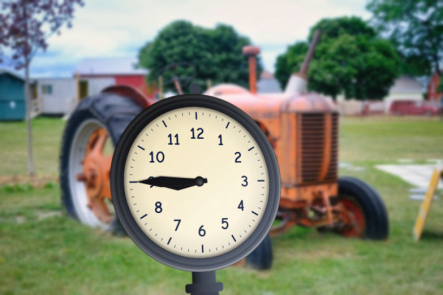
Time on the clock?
8:45
